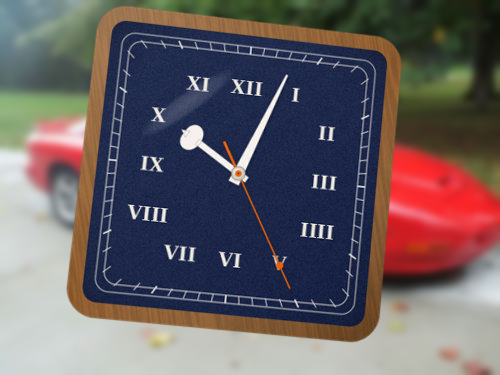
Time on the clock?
10:03:25
